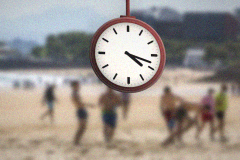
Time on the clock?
4:18
